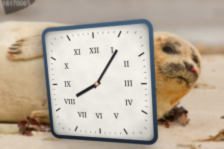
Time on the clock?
8:06
